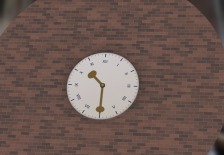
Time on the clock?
10:30
